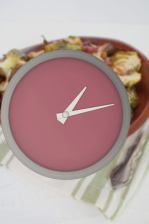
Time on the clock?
1:13
